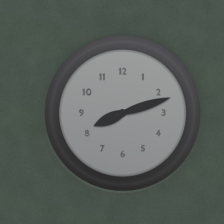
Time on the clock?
8:12
